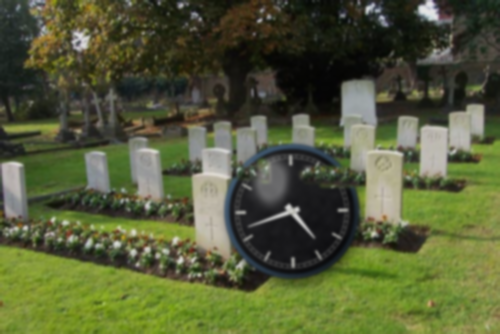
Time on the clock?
4:42
